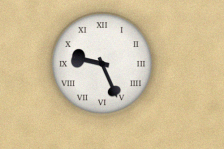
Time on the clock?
9:26
